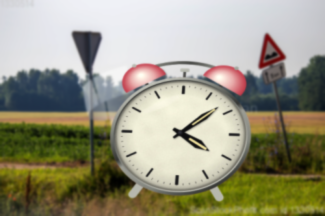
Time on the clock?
4:08
